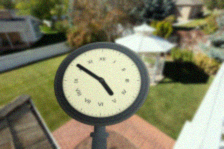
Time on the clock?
4:51
